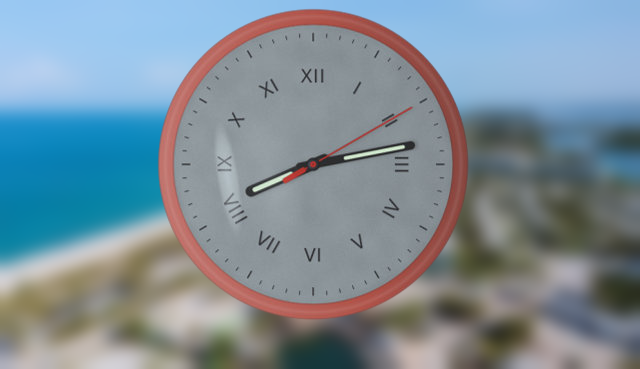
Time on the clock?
8:13:10
